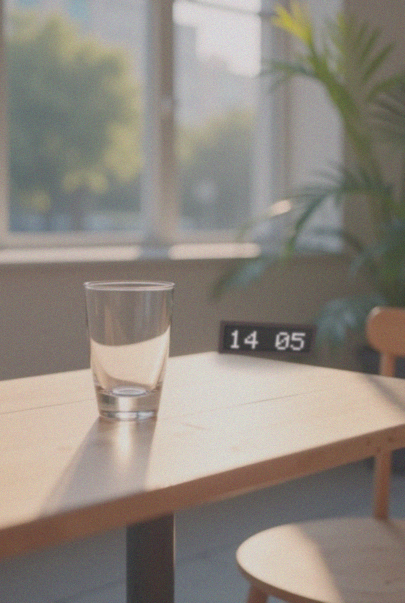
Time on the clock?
14:05
